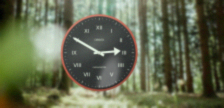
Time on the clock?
2:50
